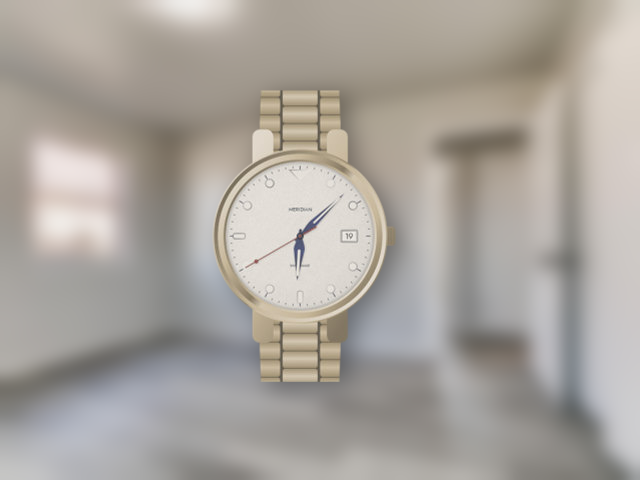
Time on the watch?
6:07:40
